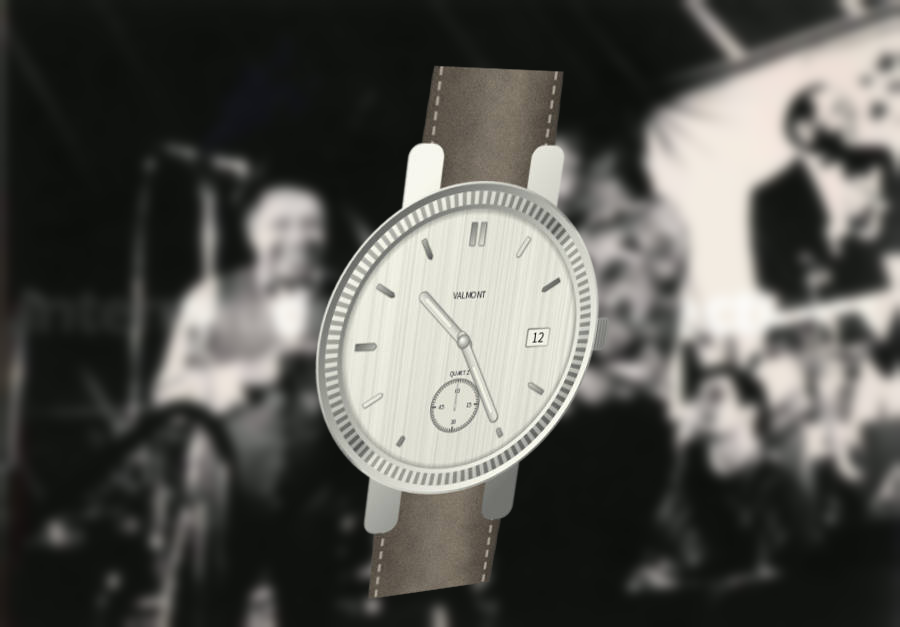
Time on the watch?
10:25
